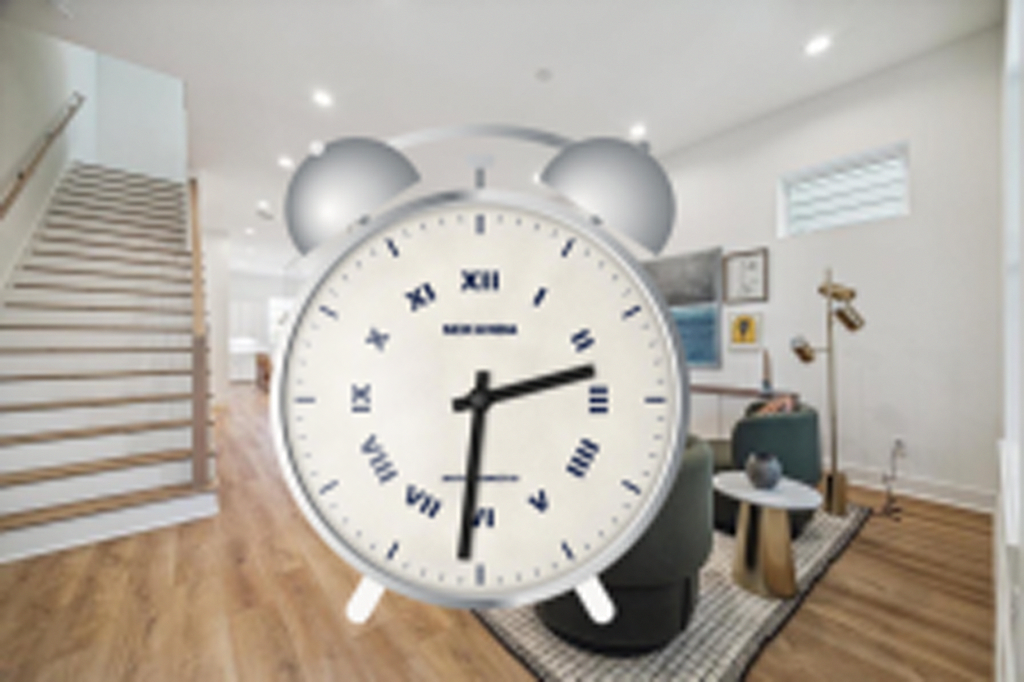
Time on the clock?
2:31
